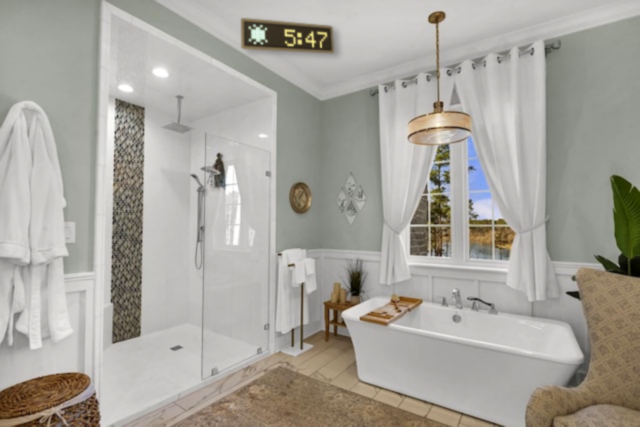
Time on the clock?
5:47
